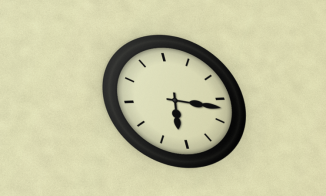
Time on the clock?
6:17
